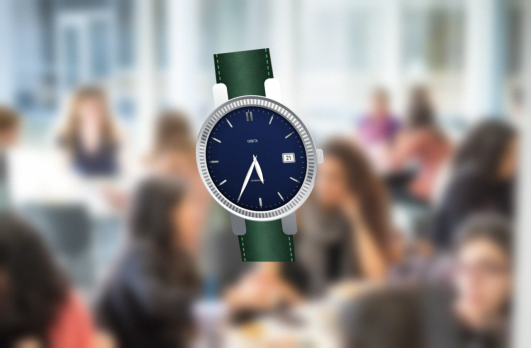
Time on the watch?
5:35
